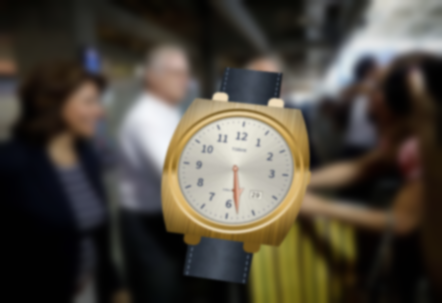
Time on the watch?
5:28
